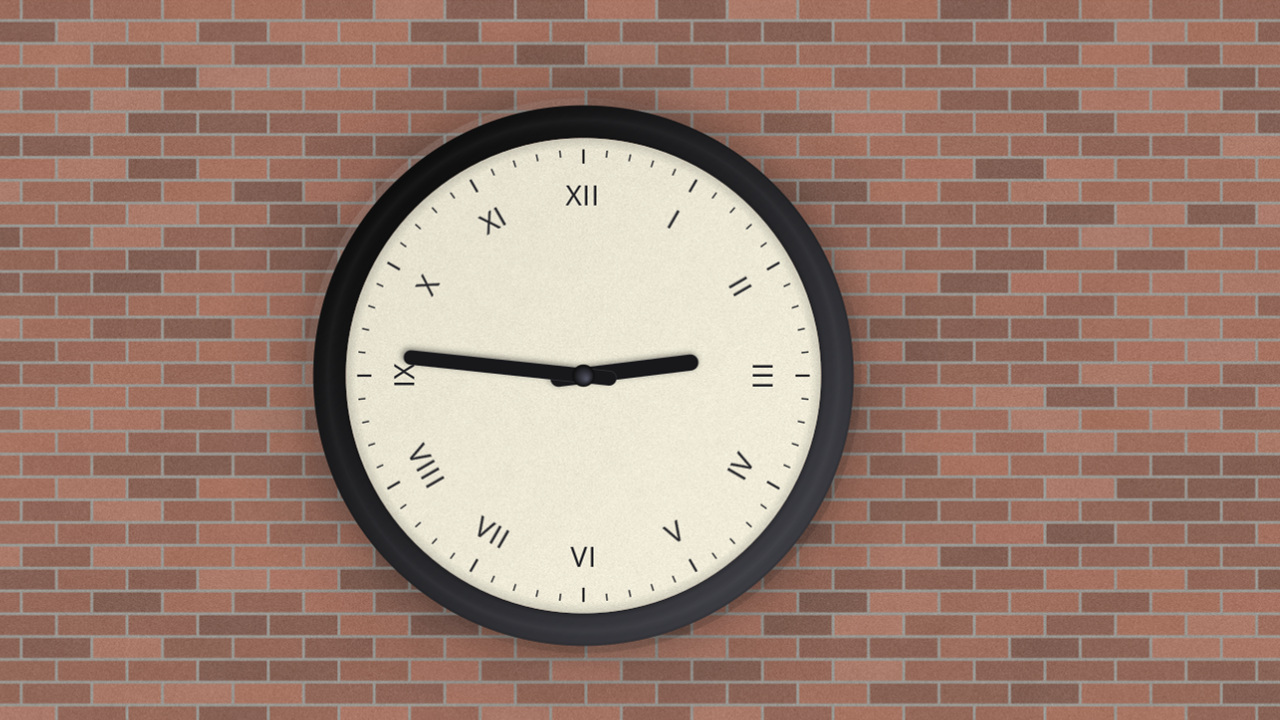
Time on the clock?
2:46
